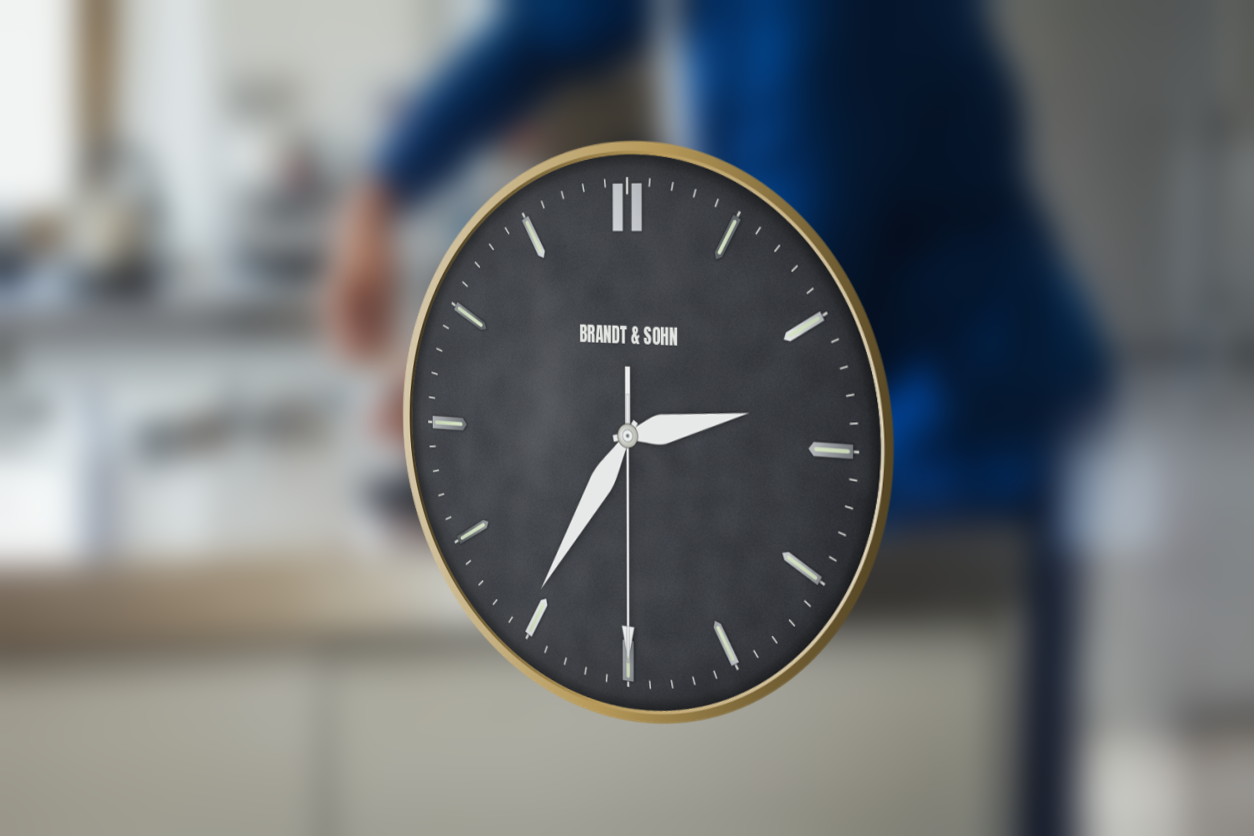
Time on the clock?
2:35:30
